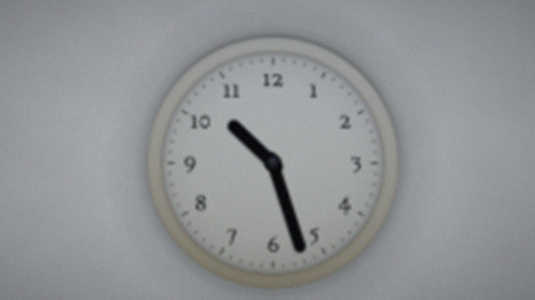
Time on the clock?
10:27
